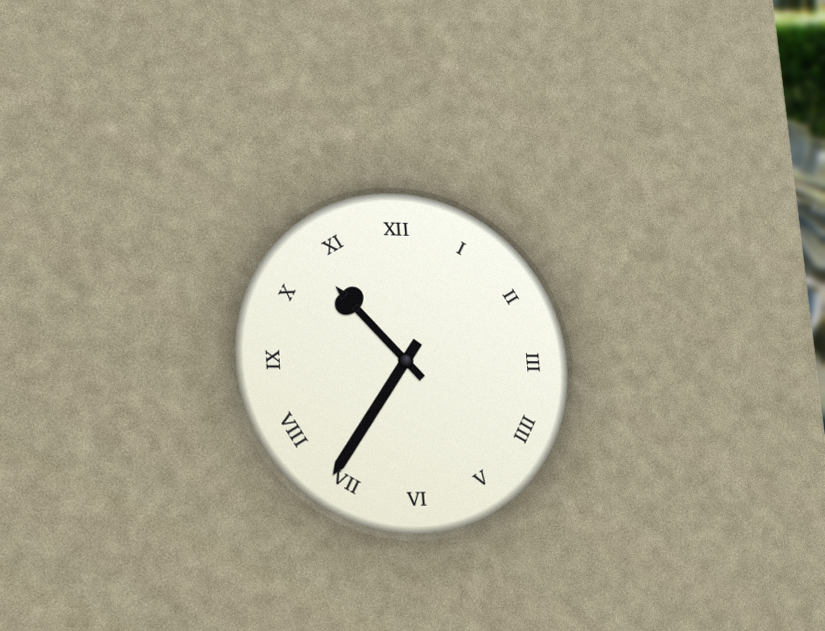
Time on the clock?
10:36
